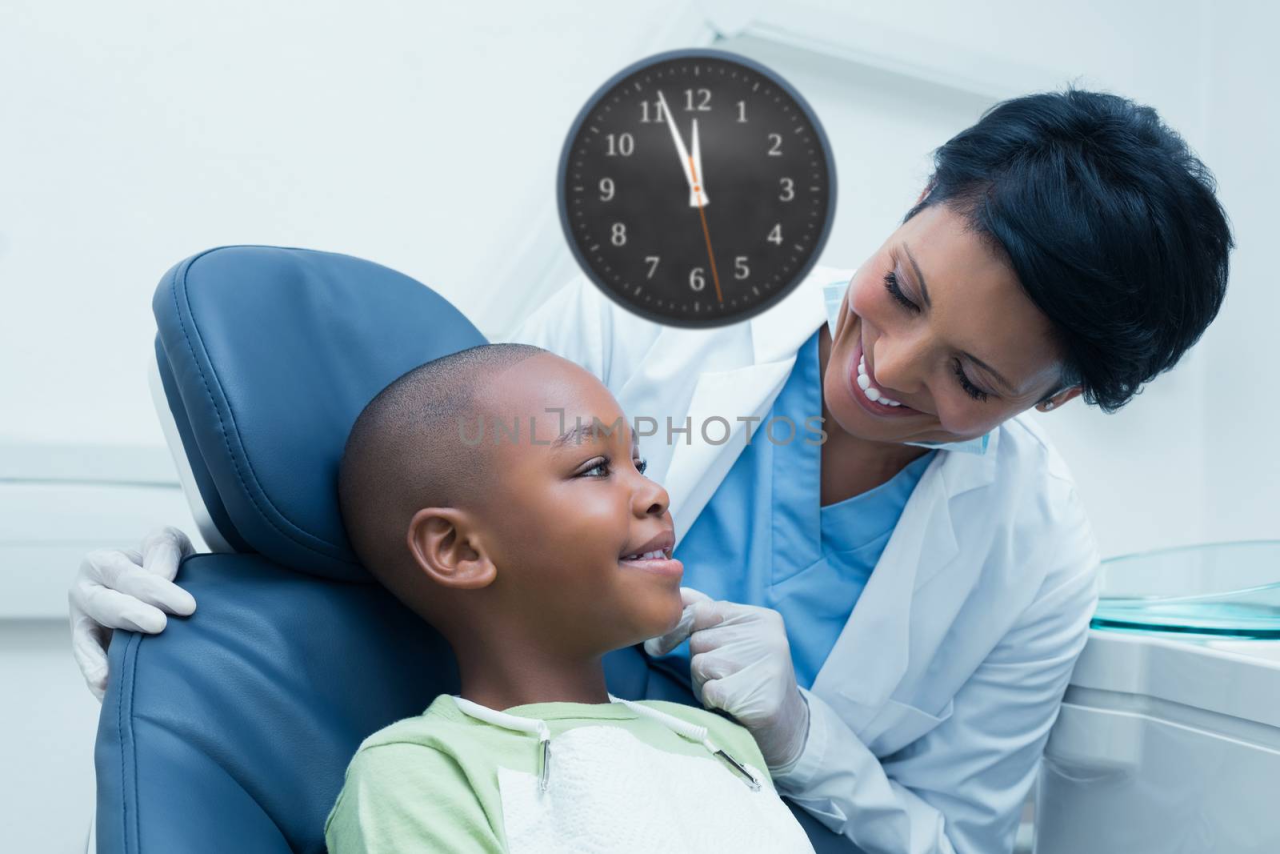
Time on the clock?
11:56:28
